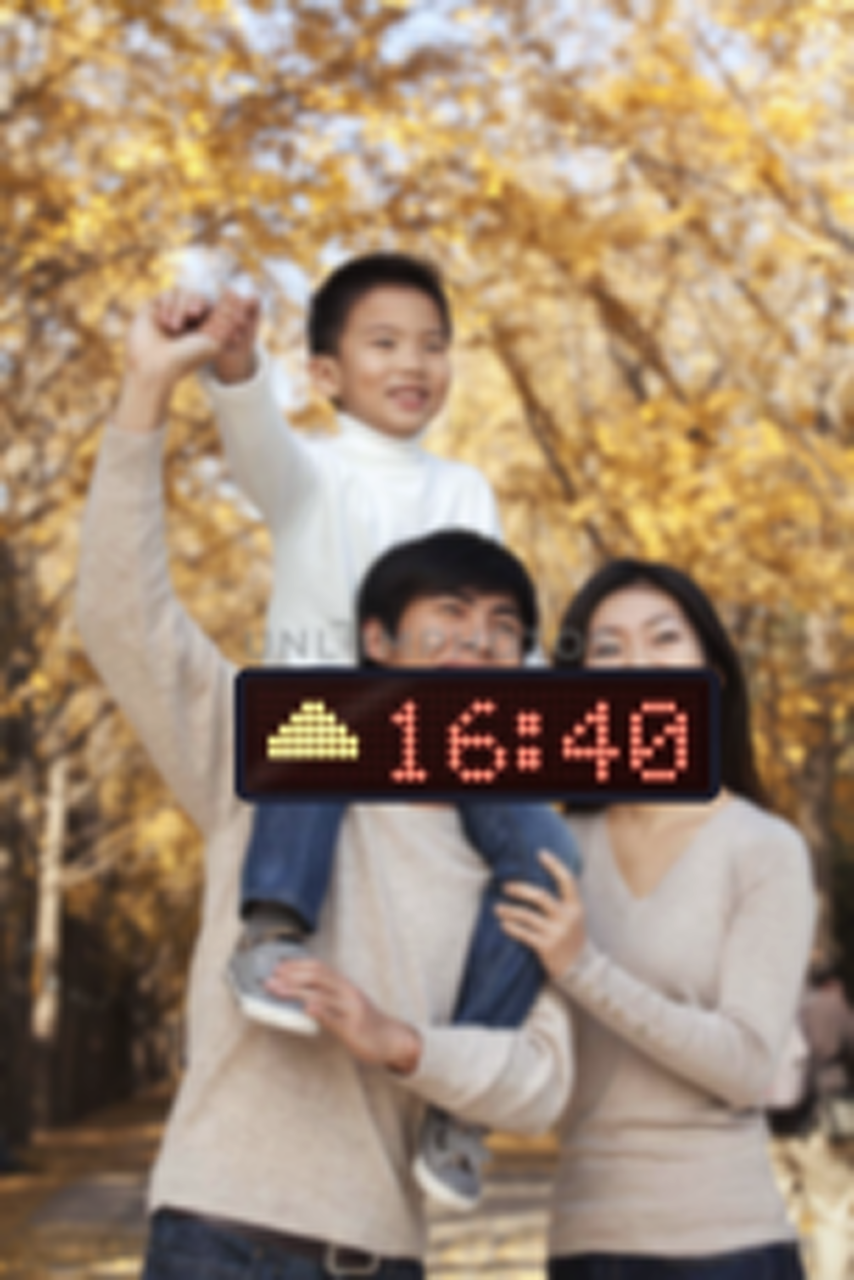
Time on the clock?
16:40
